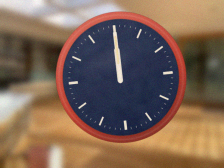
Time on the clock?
12:00
